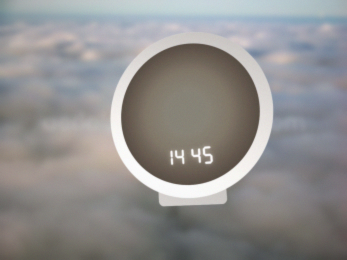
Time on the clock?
14:45
